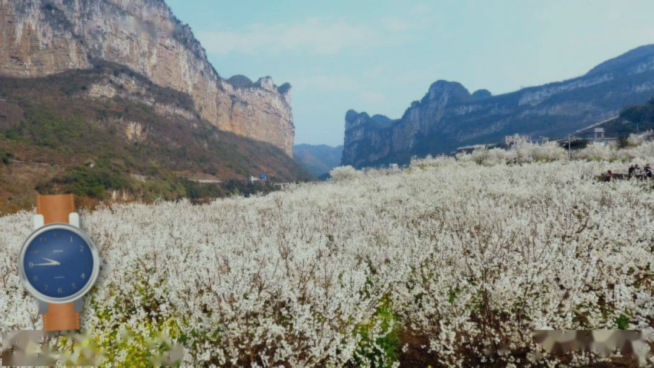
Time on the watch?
9:45
